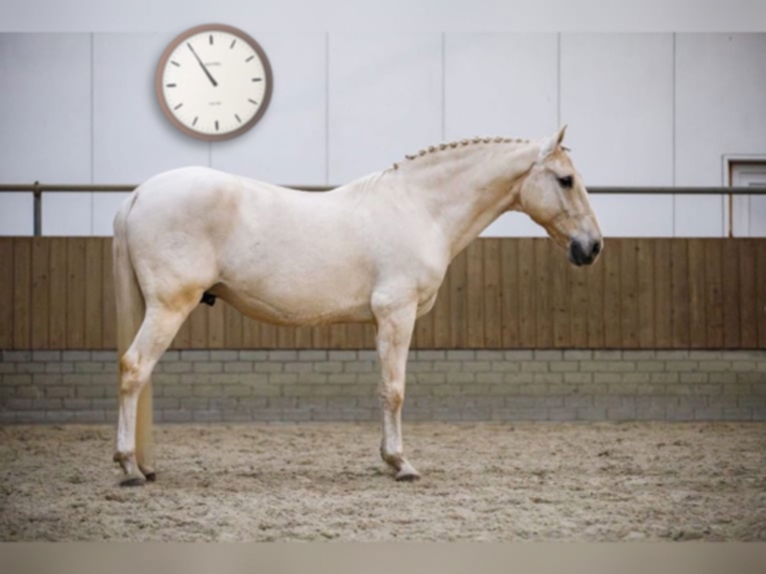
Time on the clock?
10:55
